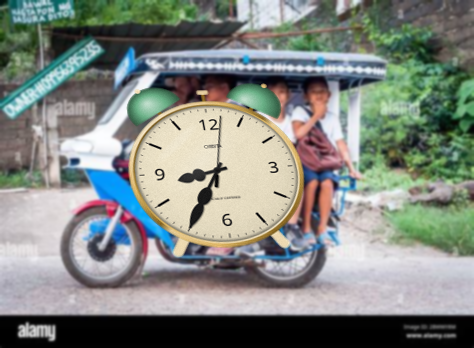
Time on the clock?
8:35:02
